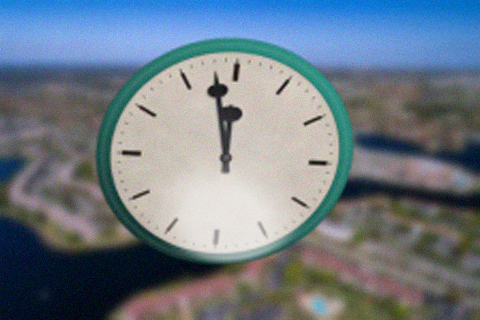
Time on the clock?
11:58
